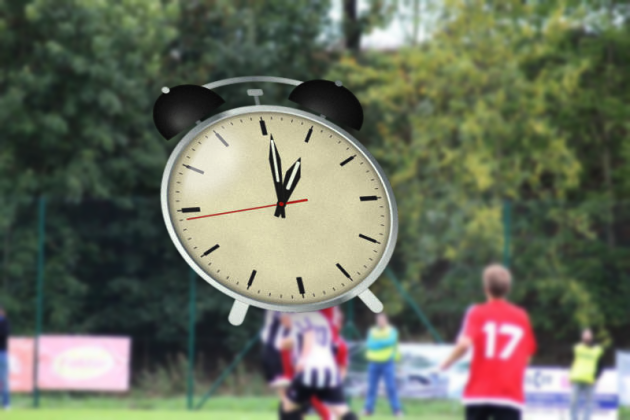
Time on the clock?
1:00:44
